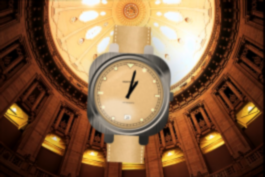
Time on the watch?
1:02
